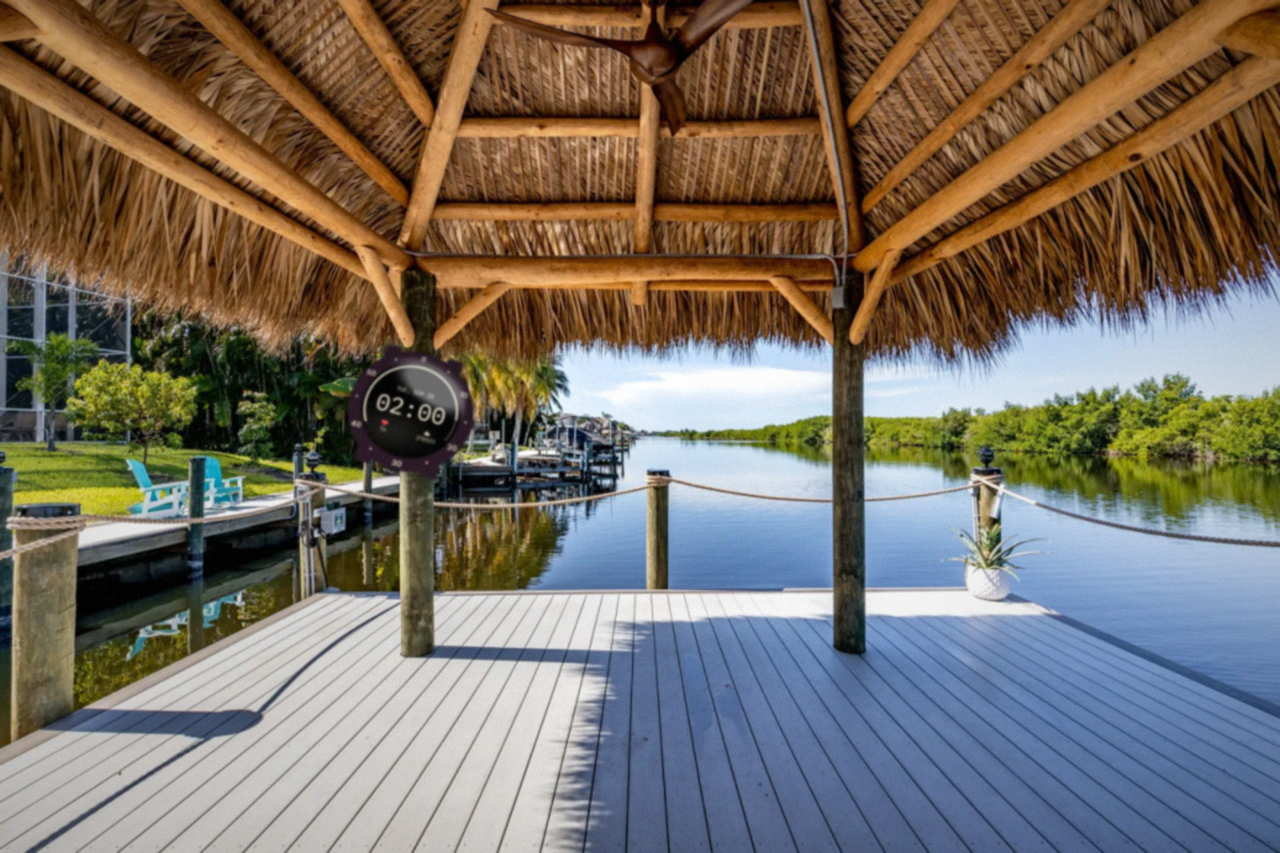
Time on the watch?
2:00
